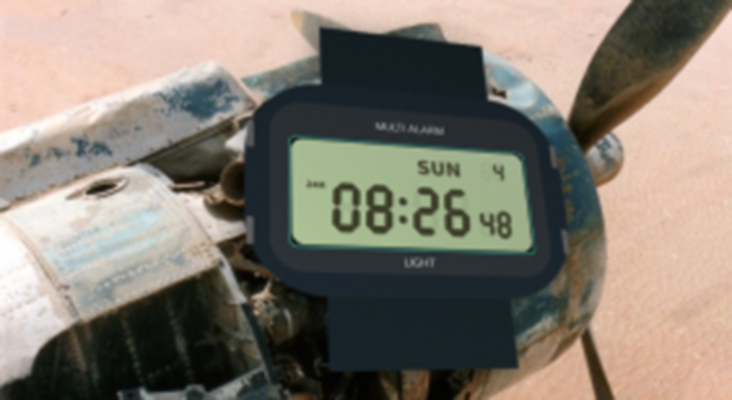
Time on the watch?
8:26:48
